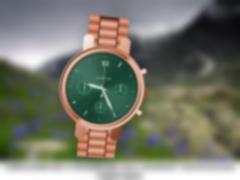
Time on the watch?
9:25
